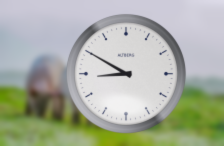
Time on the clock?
8:50
